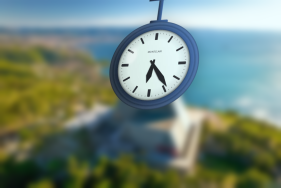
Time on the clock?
6:24
